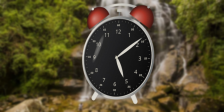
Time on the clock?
5:09
